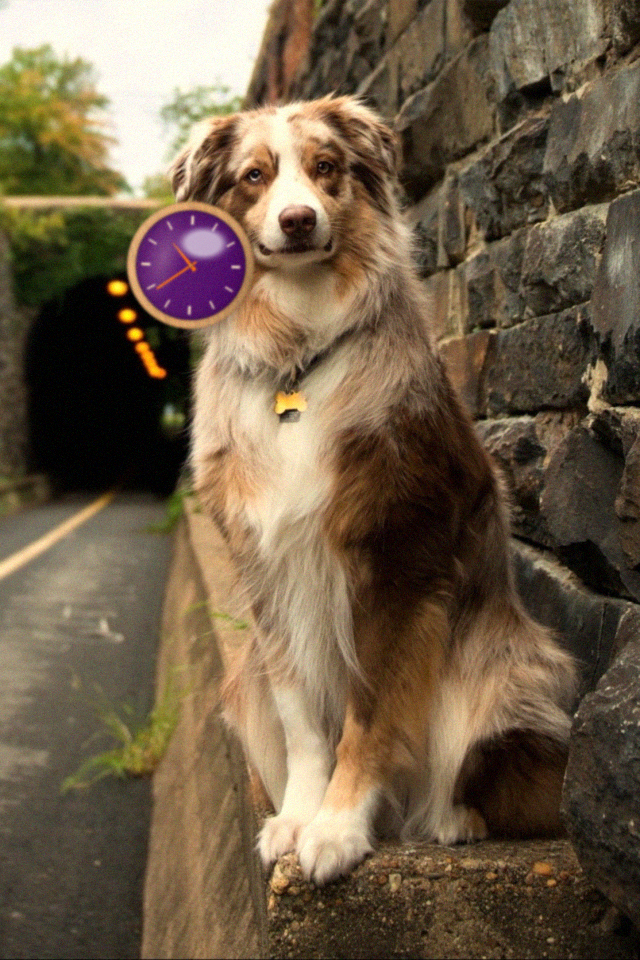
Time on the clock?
10:39
